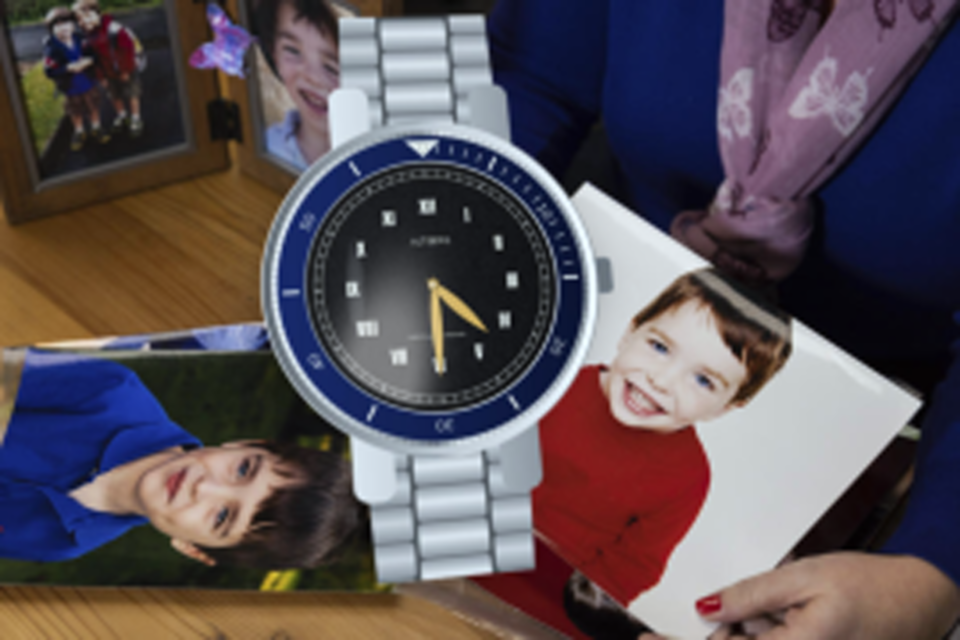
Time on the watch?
4:30
